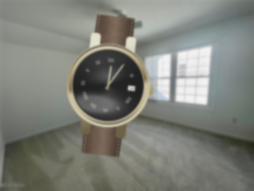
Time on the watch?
12:05
